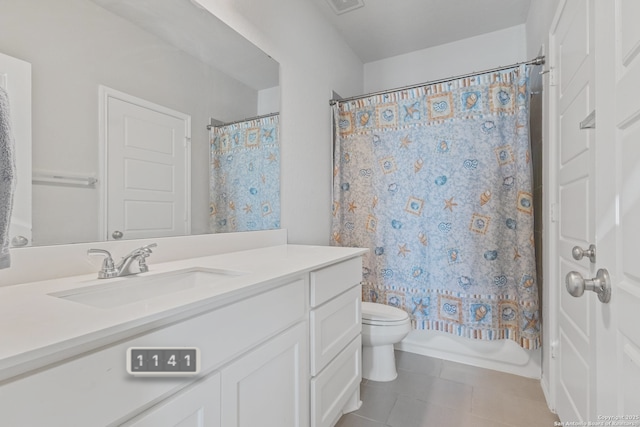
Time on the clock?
11:41
